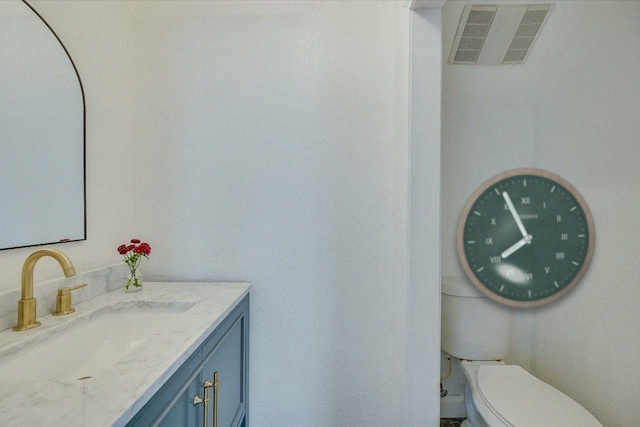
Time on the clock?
7:56
